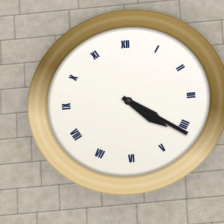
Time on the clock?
4:21
